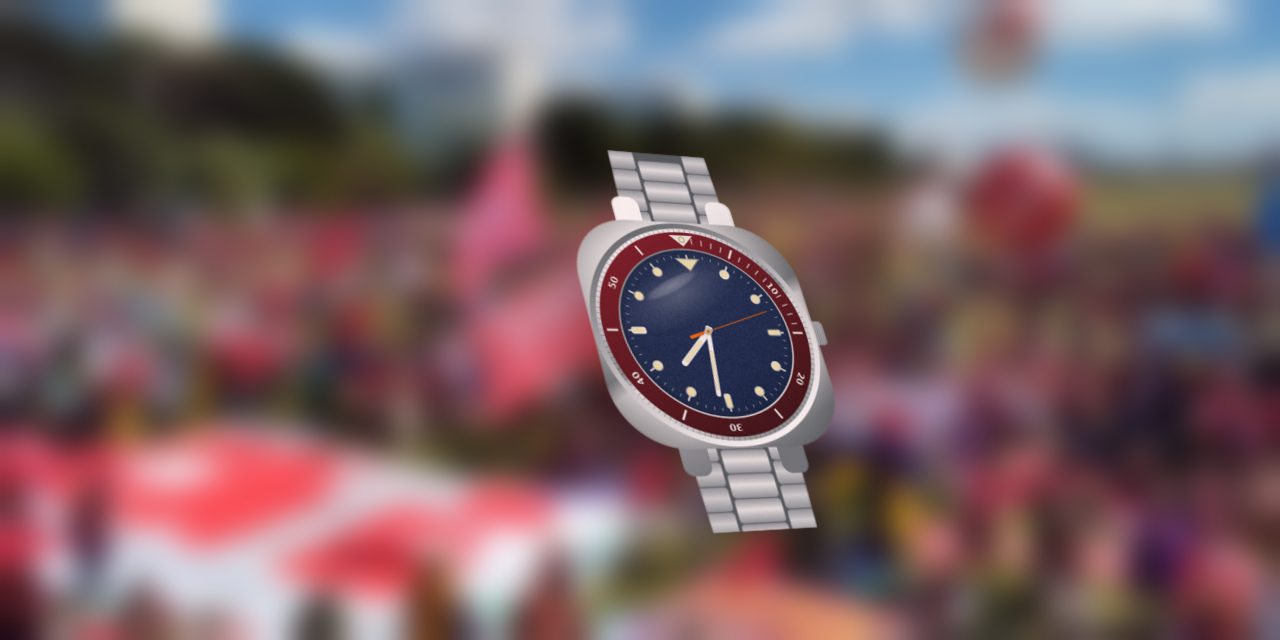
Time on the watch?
7:31:12
